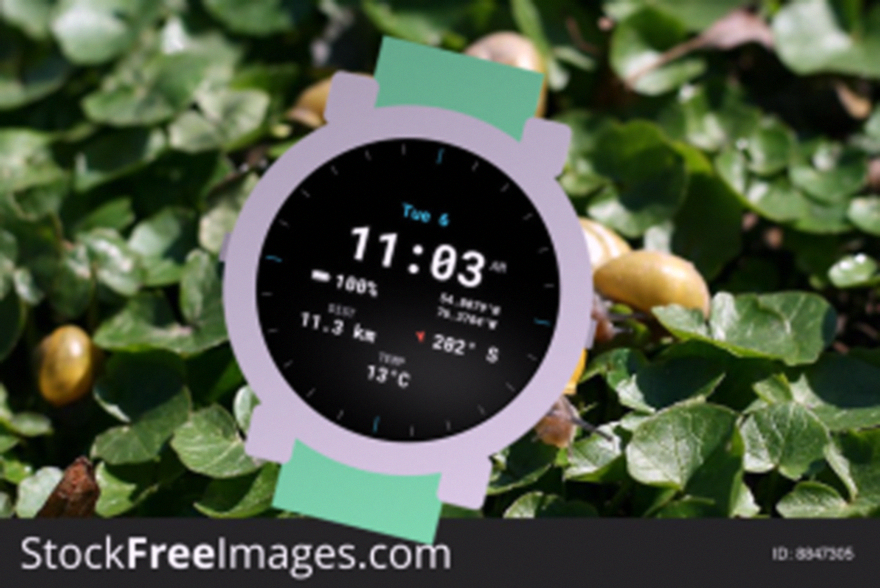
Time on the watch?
11:03
